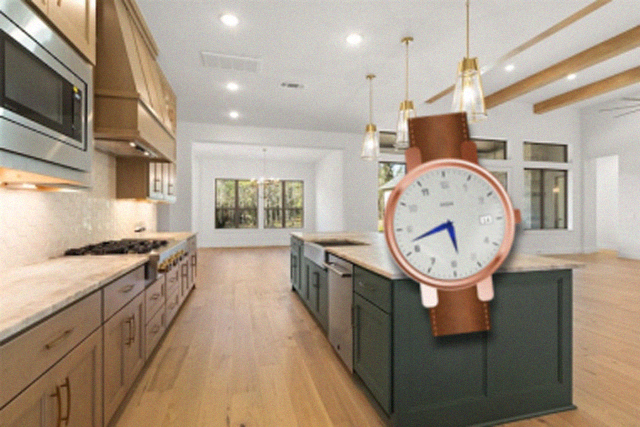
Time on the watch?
5:42
